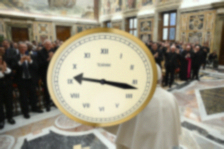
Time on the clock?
9:17
